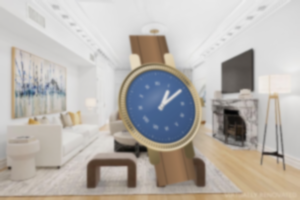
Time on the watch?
1:10
